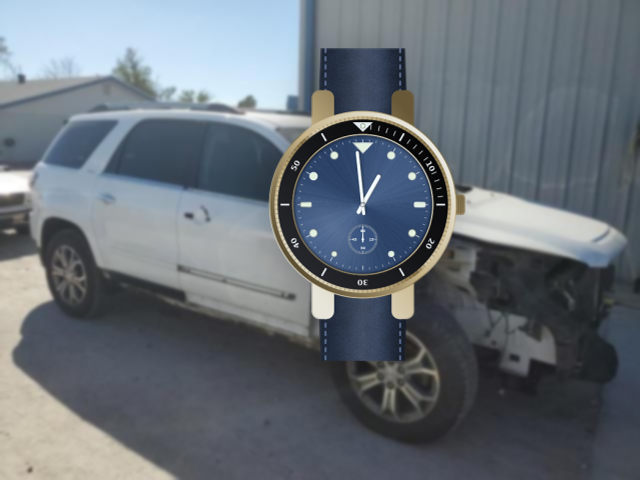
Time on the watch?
12:59
